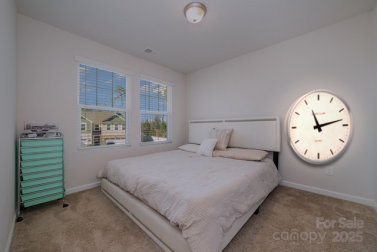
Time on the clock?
11:13
